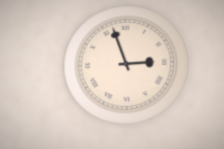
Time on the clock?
2:57
